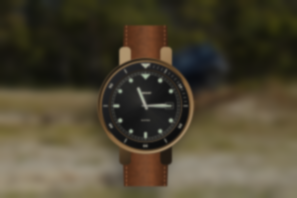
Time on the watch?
11:15
